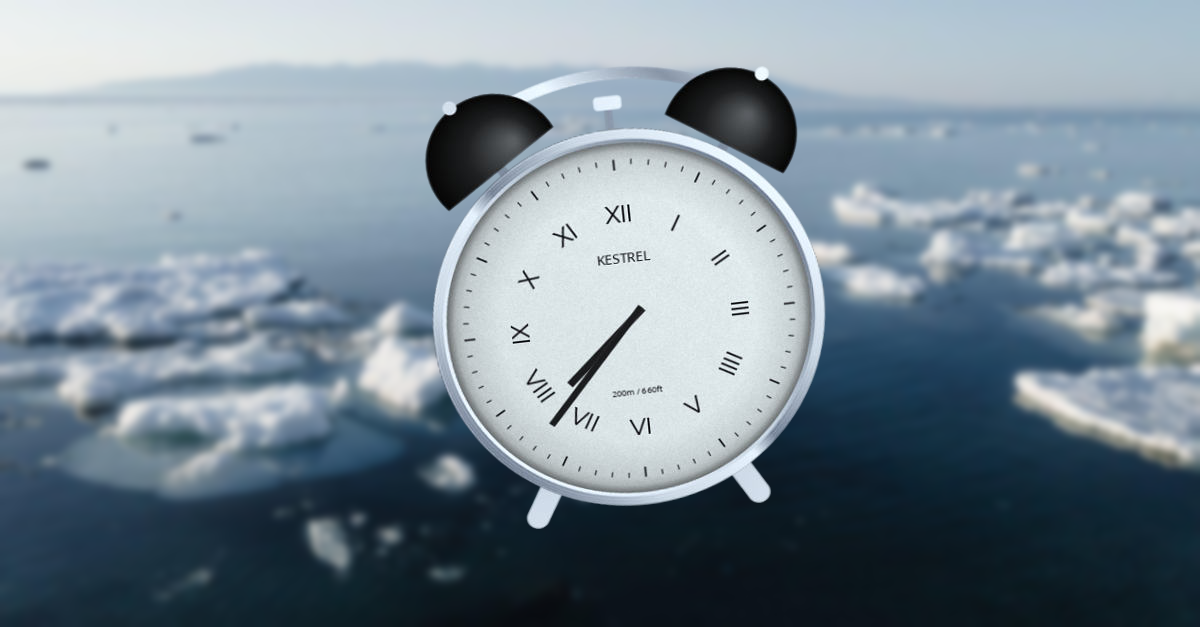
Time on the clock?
7:37
